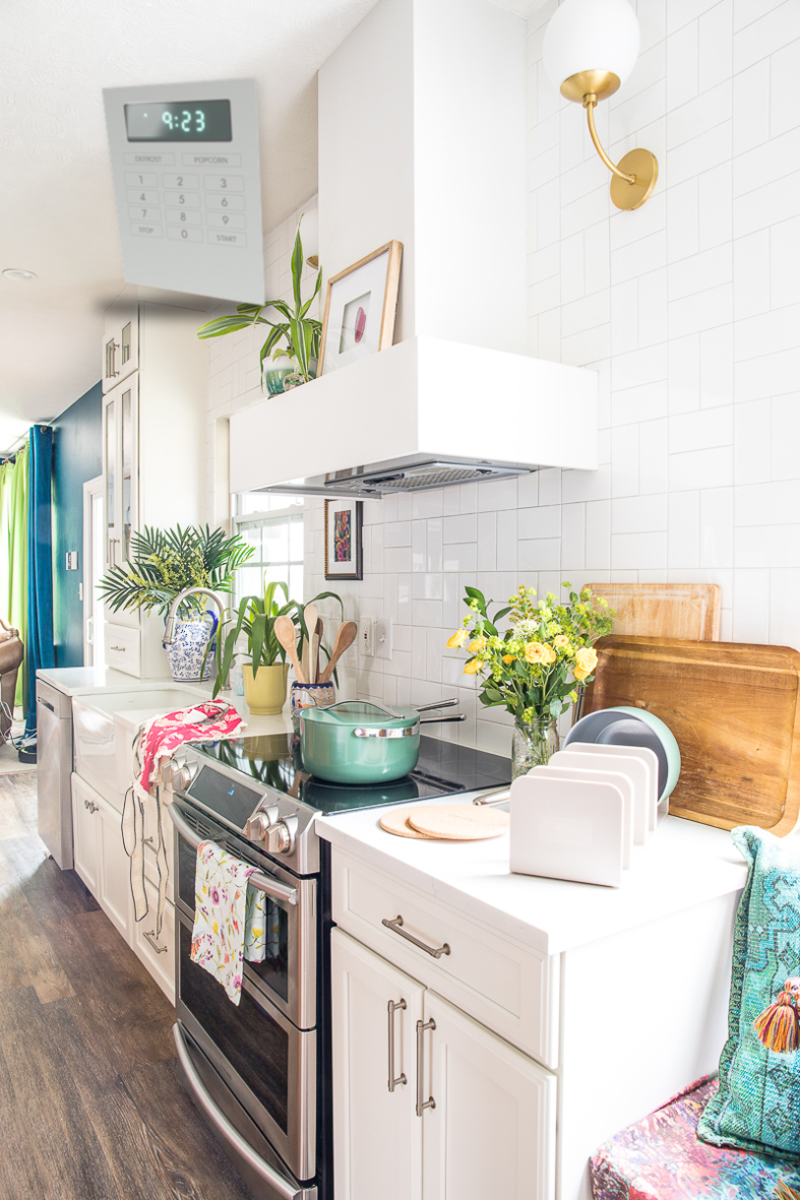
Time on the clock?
9:23
